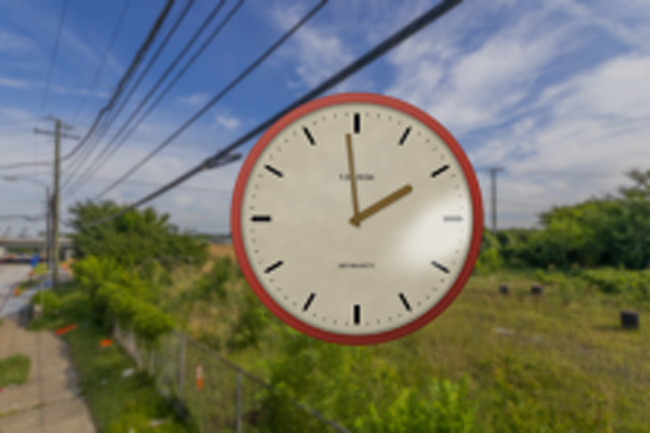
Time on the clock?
1:59
